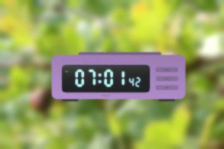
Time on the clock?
7:01:42
